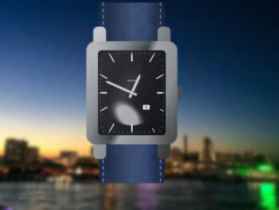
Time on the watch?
12:49
